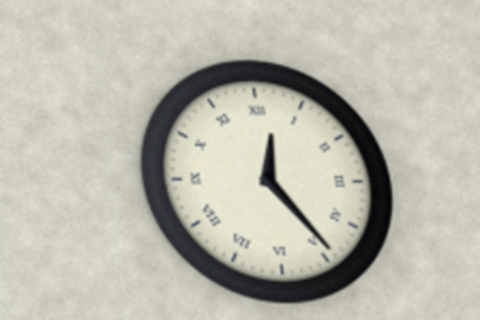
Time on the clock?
12:24
